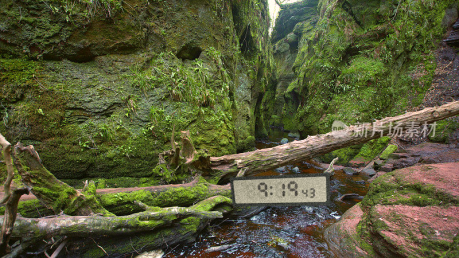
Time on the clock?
9:19:43
